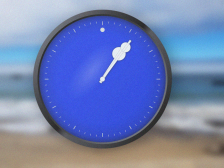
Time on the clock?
1:06
